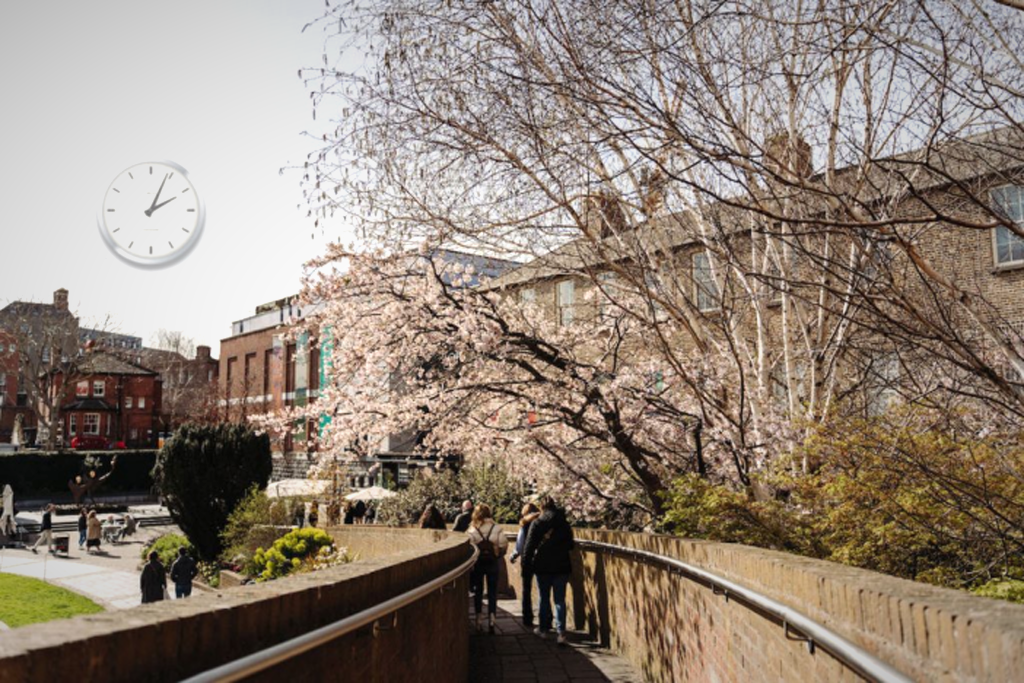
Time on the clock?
2:04
